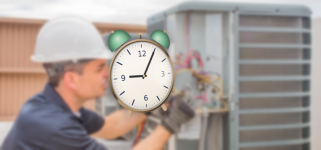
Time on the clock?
9:05
